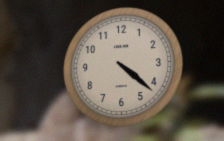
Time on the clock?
4:22
